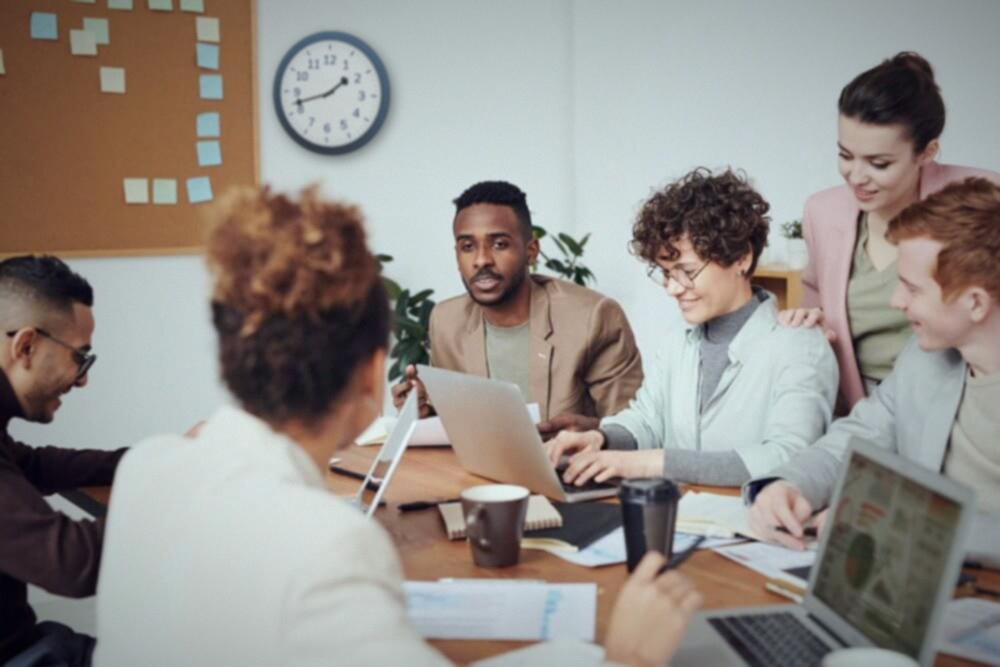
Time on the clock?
1:42
